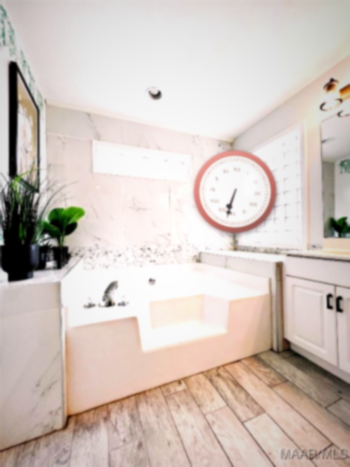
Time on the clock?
6:32
